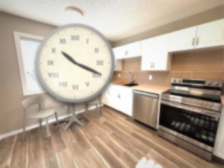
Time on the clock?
10:19
